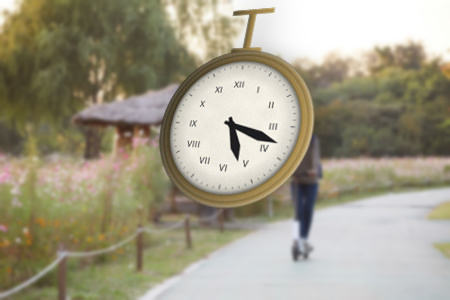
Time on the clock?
5:18
